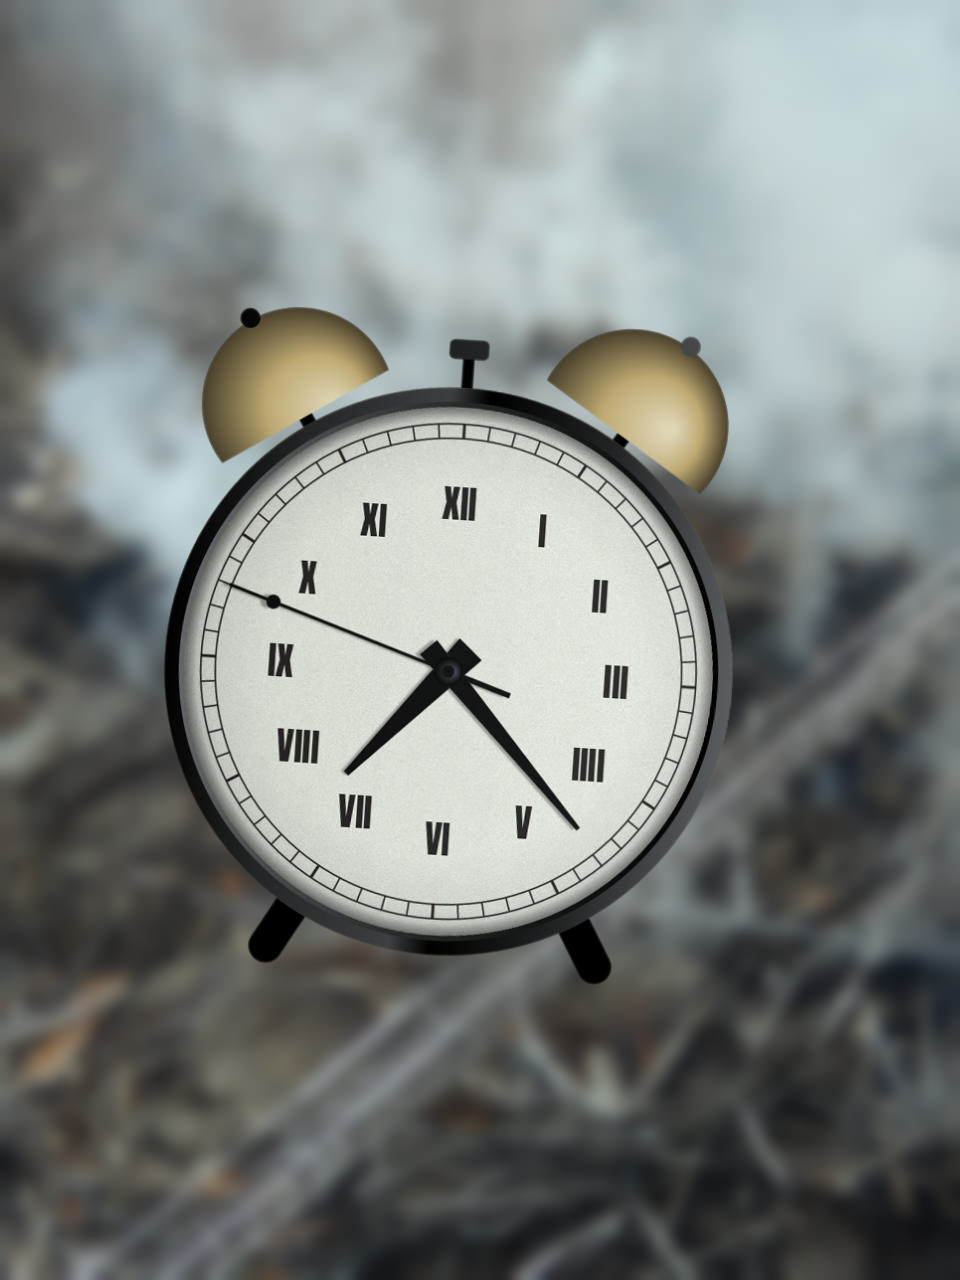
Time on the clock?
7:22:48
